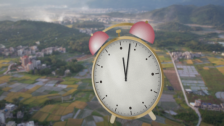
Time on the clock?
12:03
